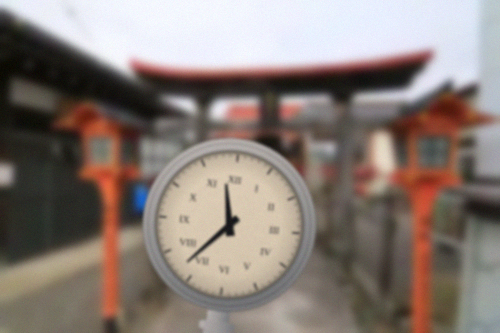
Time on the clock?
11:37
